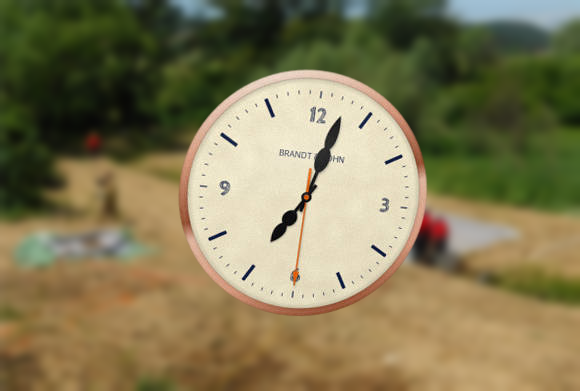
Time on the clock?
7:02:30
